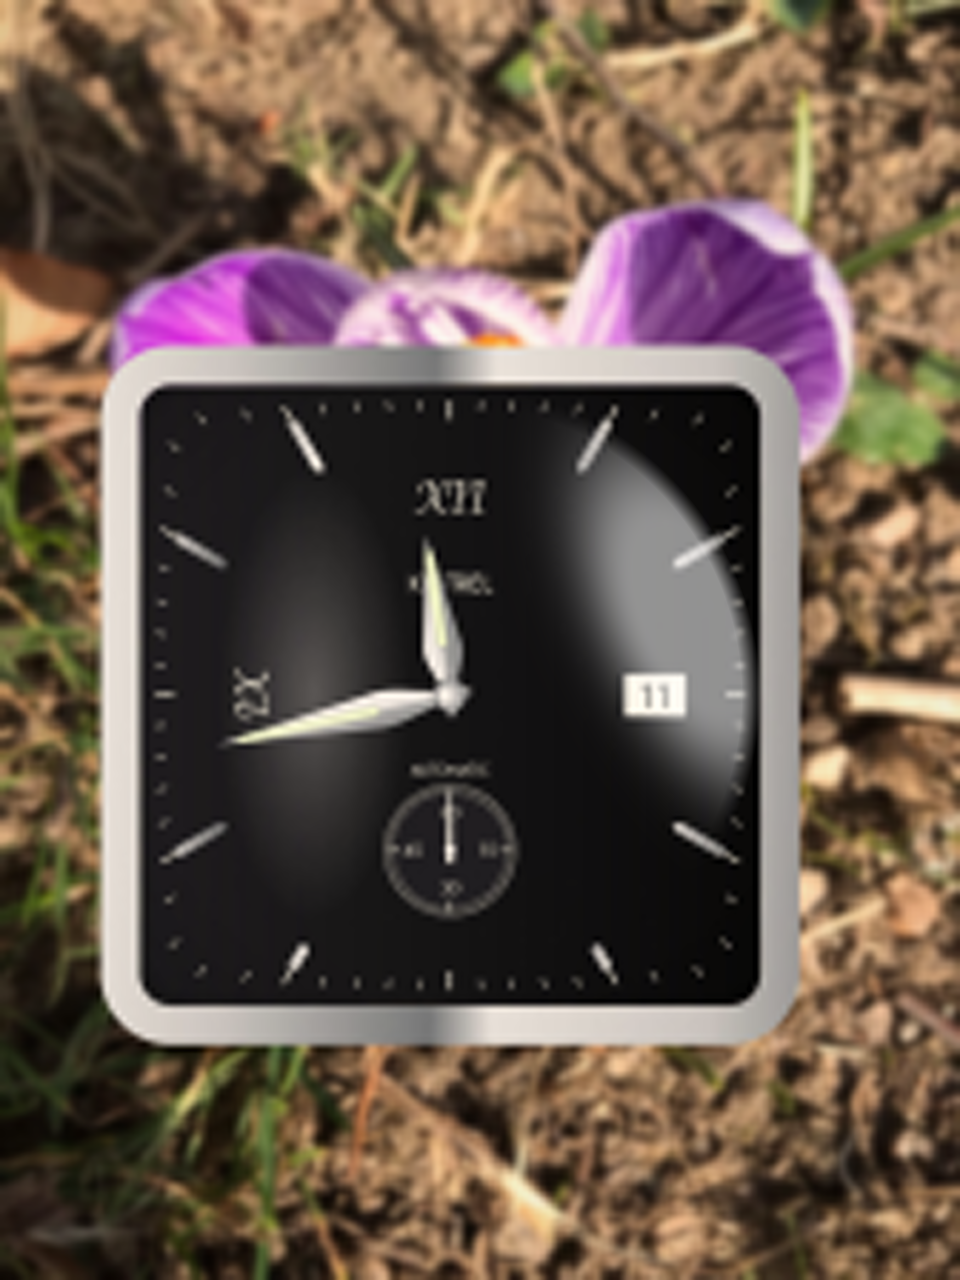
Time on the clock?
11:43
